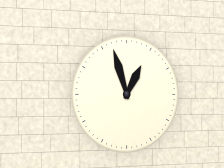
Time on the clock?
12:57
